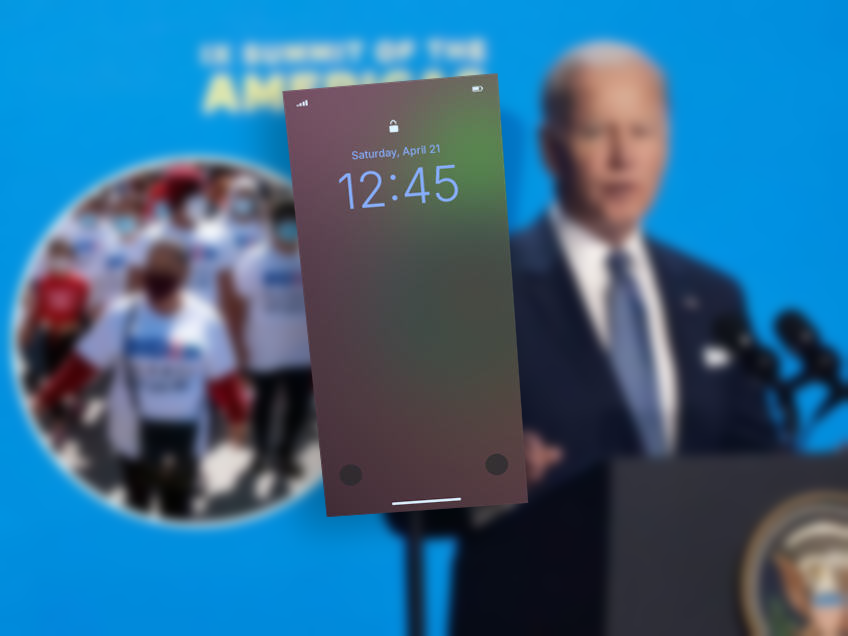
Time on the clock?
12:45
